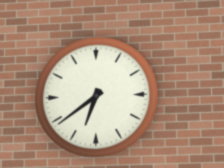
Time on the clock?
6:39
